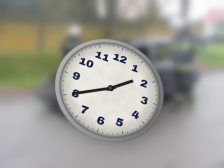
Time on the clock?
1:40
